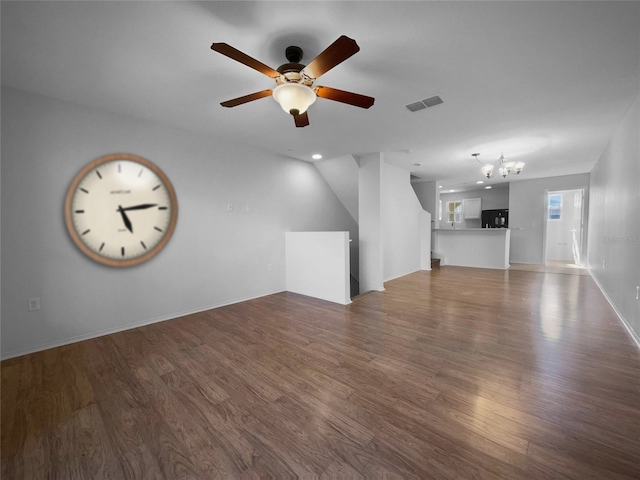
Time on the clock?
5:14
